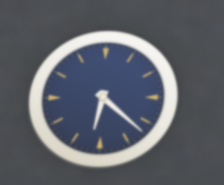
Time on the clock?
6:22
